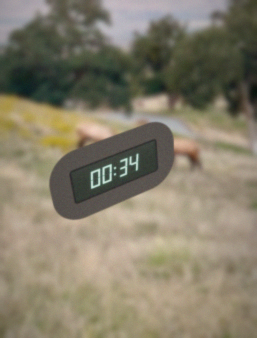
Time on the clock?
0:34
